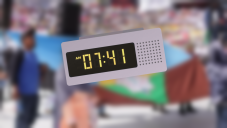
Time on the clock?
7:41
